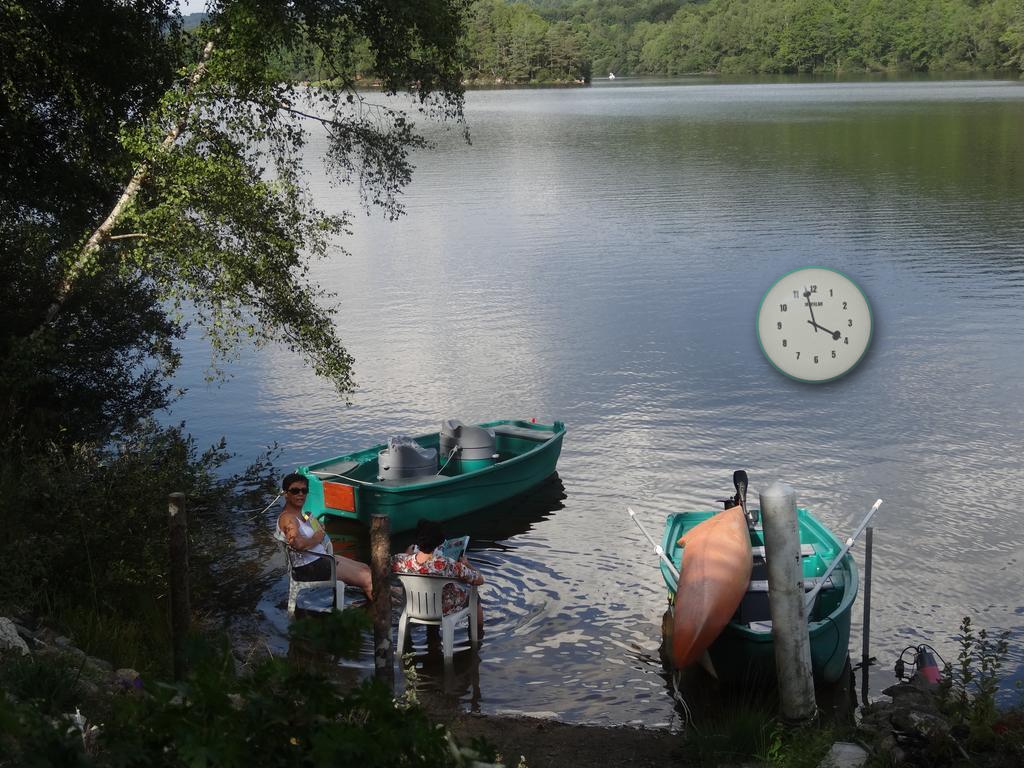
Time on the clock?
3:58
